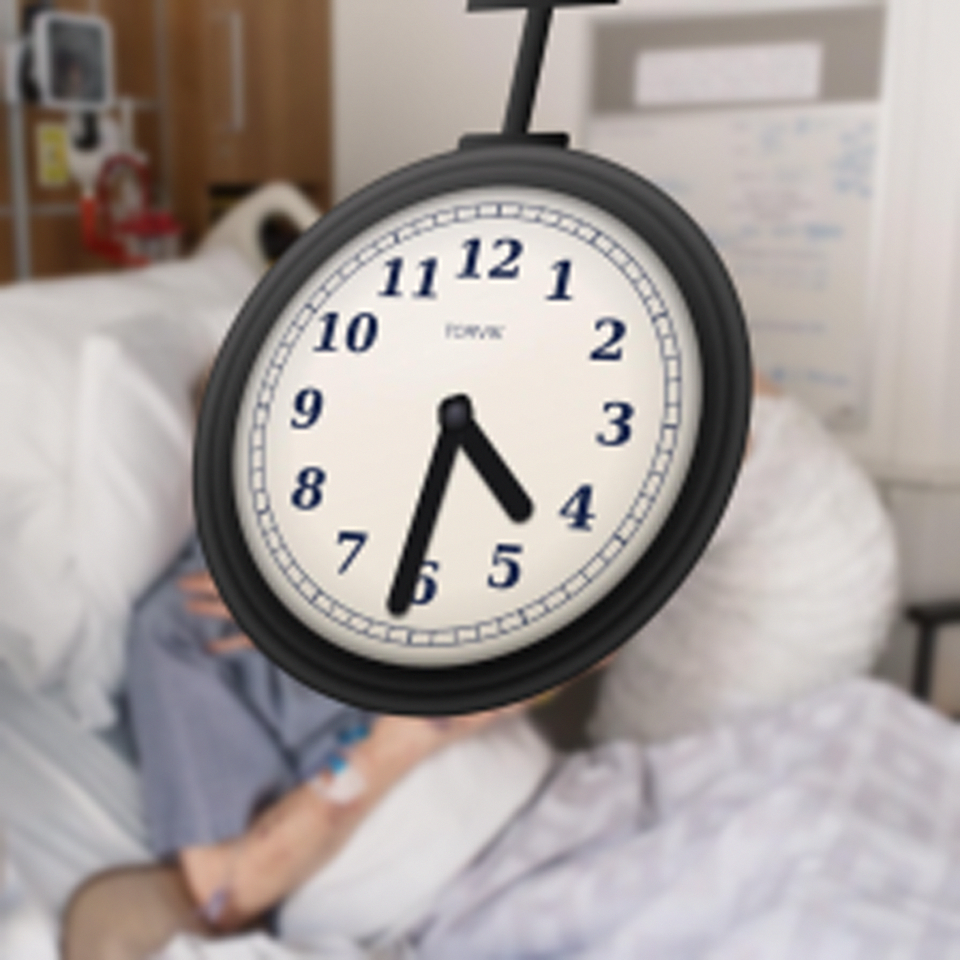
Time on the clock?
4:31
